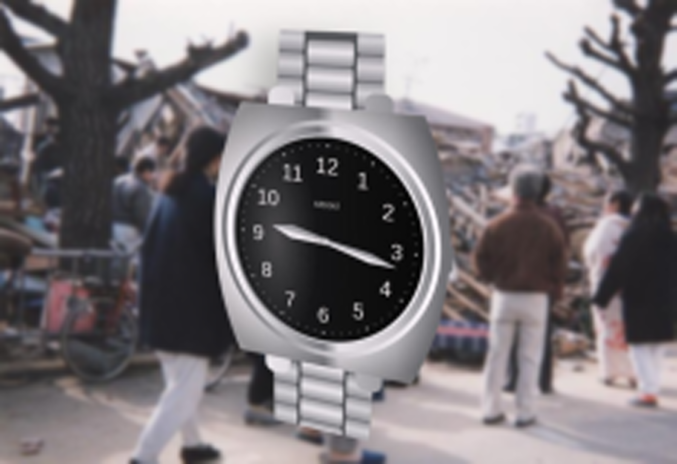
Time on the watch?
9:17
